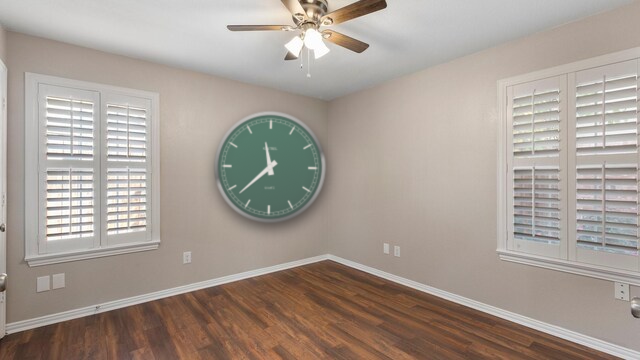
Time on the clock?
11:38
